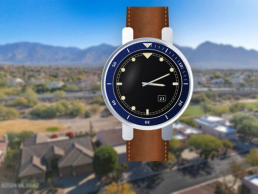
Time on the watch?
3:11
